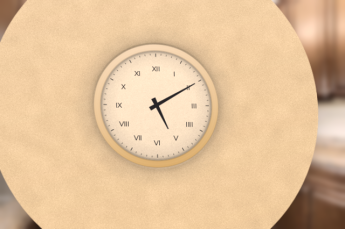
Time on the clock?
5:10
